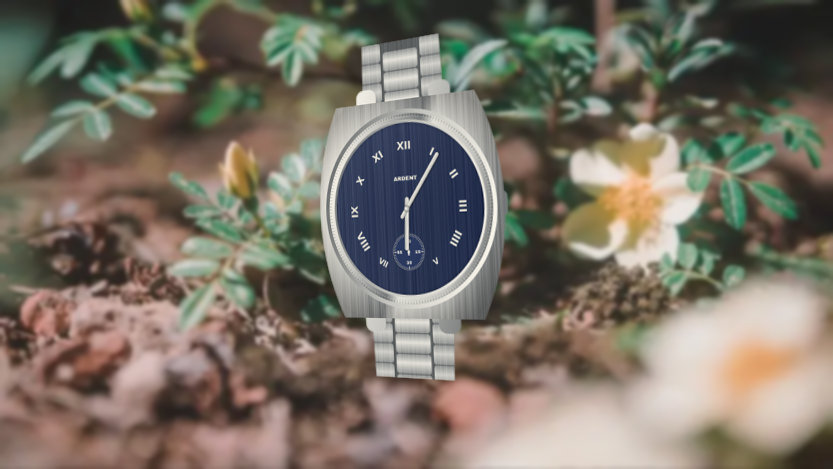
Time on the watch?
6:06
